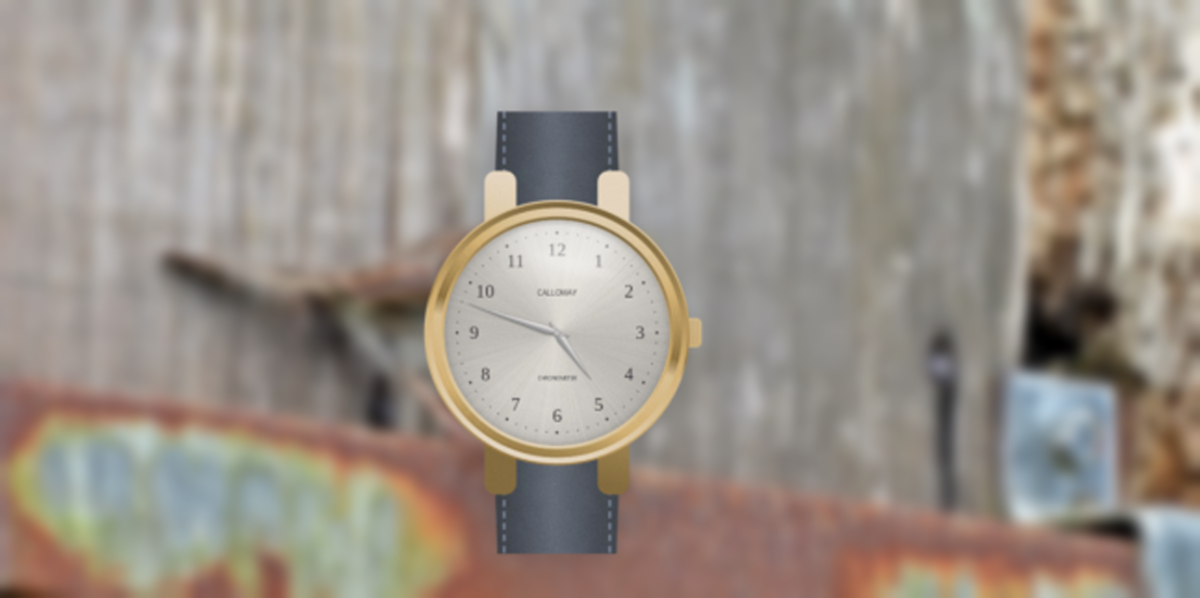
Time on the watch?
4:48
